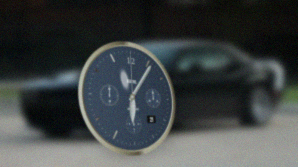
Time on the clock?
6:06
